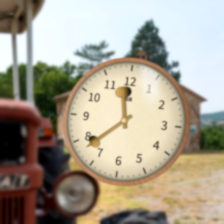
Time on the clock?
11:38
